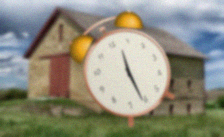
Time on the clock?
12:31
